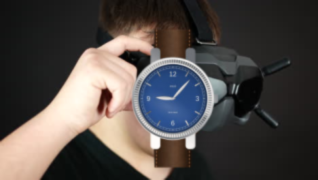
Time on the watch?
9:07
